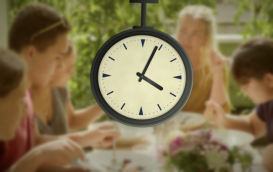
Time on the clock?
4:04
